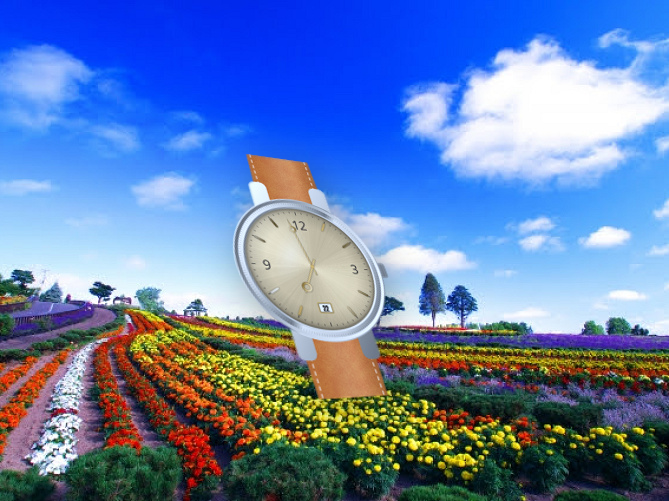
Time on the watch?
6:58
